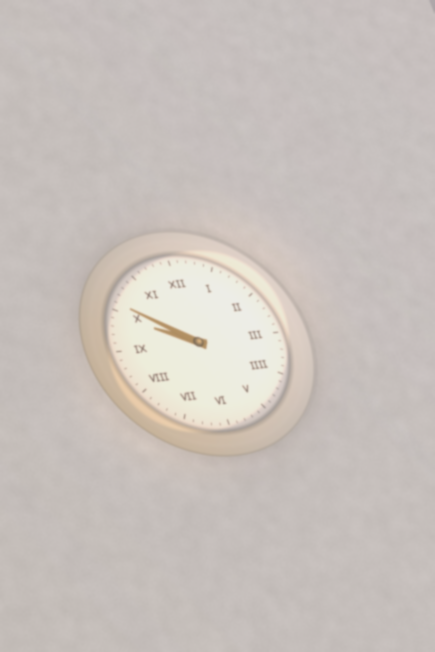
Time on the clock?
9:51
